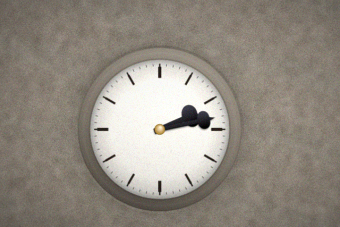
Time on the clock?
2:13
